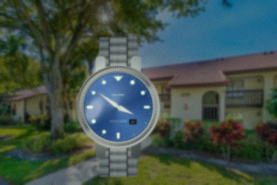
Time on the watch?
3:51
